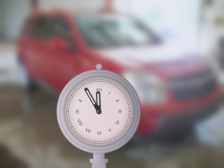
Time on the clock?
11:55
